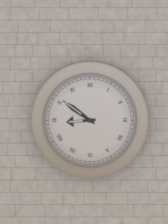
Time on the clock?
8:51
